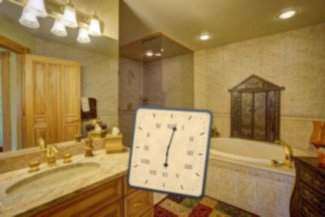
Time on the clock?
6:02
